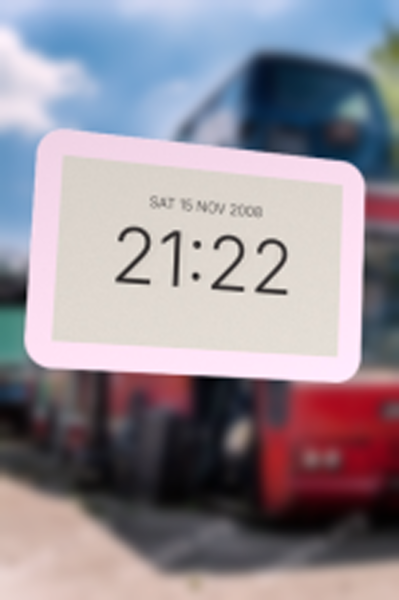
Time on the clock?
21:22
